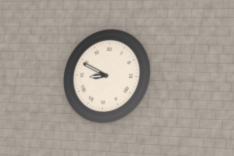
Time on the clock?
8:49
